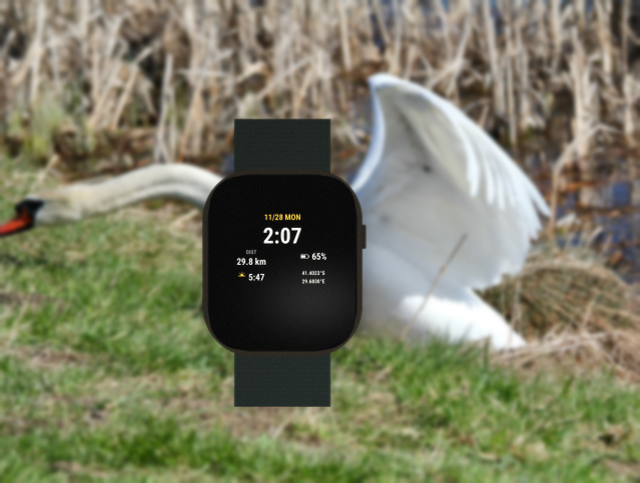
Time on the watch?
2:07
